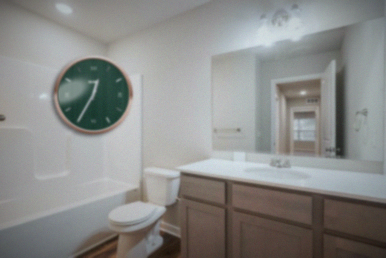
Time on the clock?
12:35
